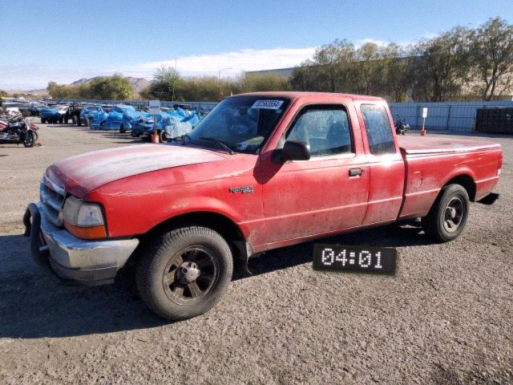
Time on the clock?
4:01
